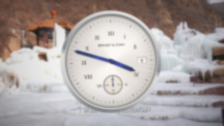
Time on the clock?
3:48
